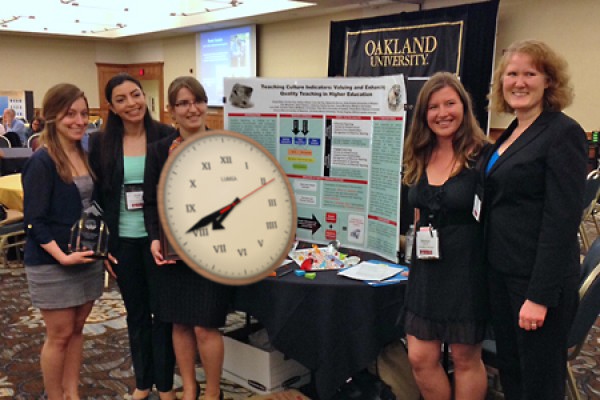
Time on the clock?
7:41:11
